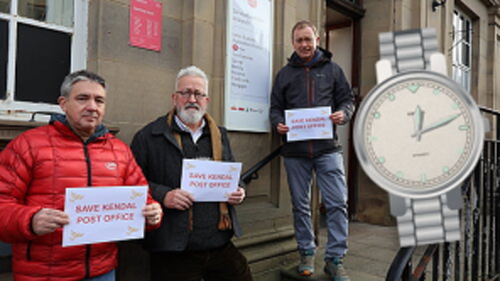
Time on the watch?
12:12
